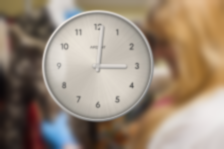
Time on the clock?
3:01
